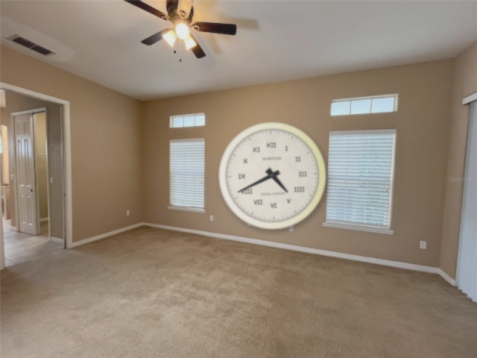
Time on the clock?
4:41
